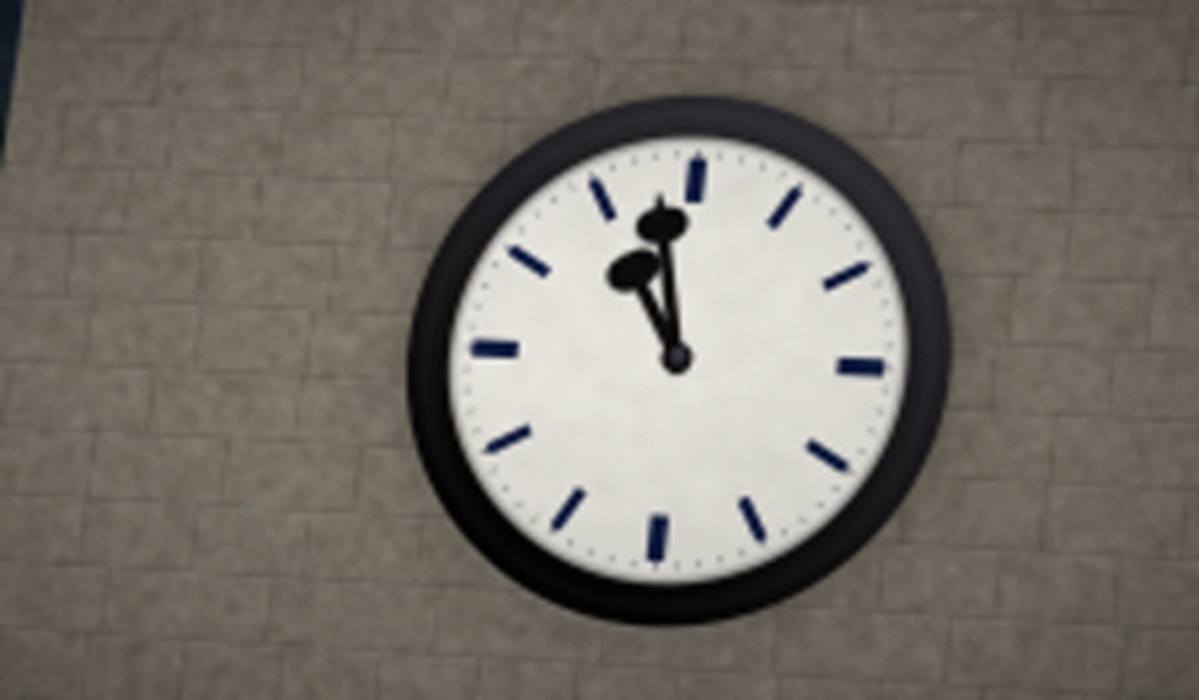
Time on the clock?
10:58
